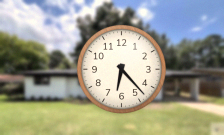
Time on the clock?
6:23
